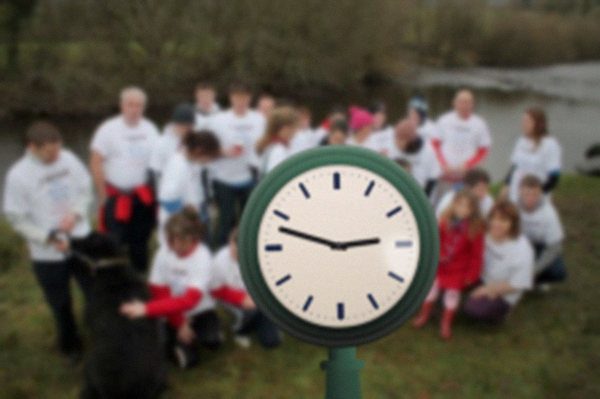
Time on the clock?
2:48
